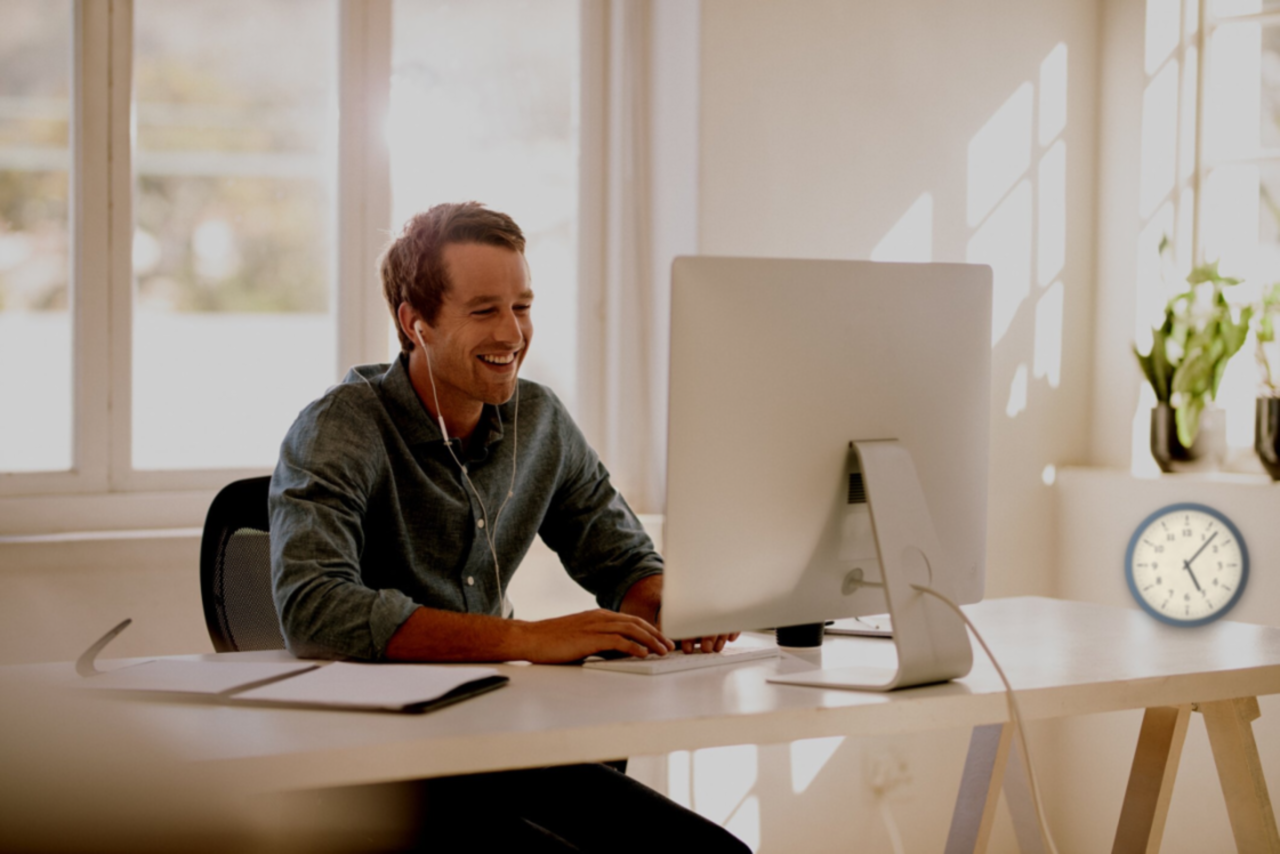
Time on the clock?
5:07
